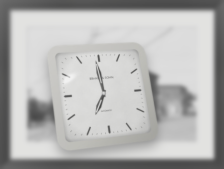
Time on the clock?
6:59
